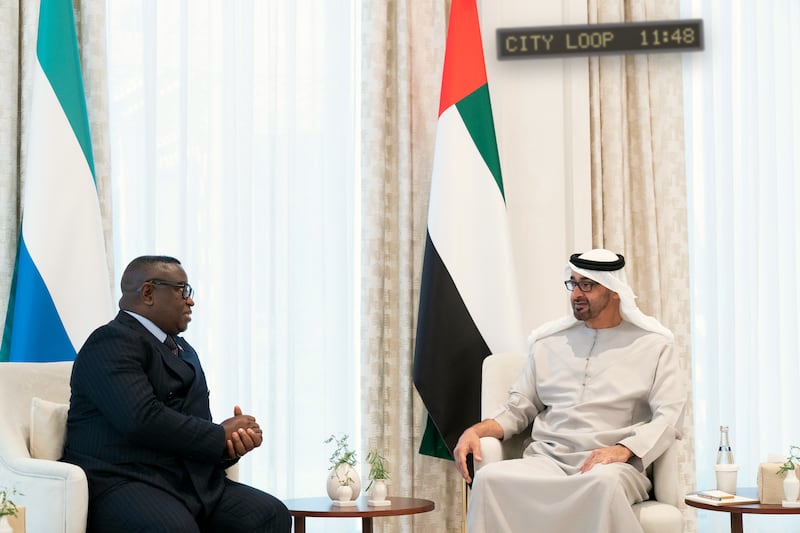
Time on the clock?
11:48
